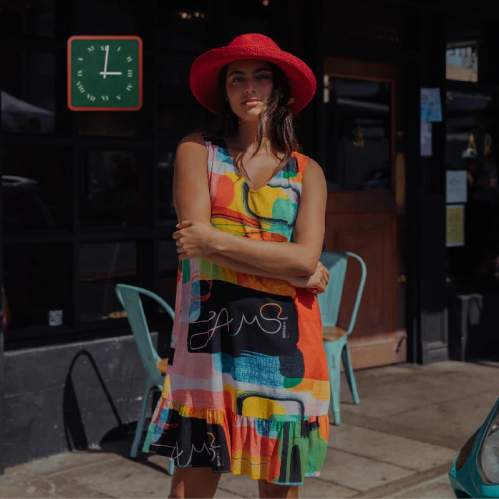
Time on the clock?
3:01
